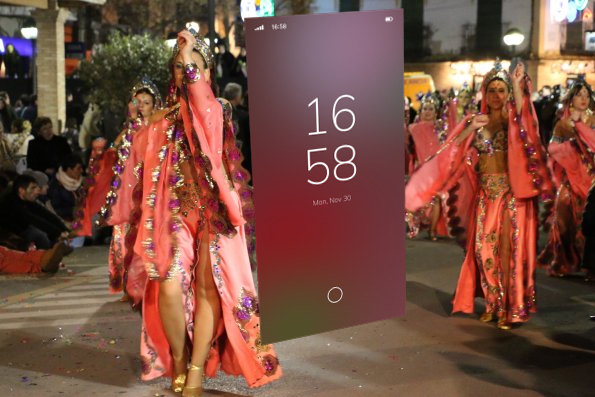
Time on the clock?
16:58
